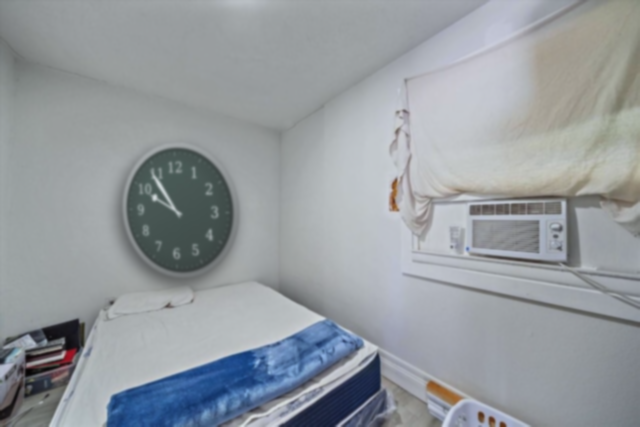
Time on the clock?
9:54
